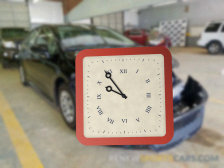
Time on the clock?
9:54
